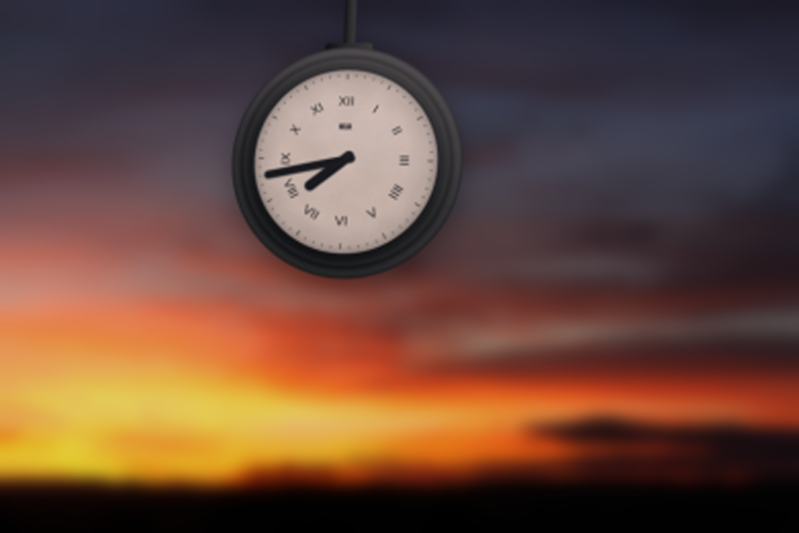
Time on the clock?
7:43
